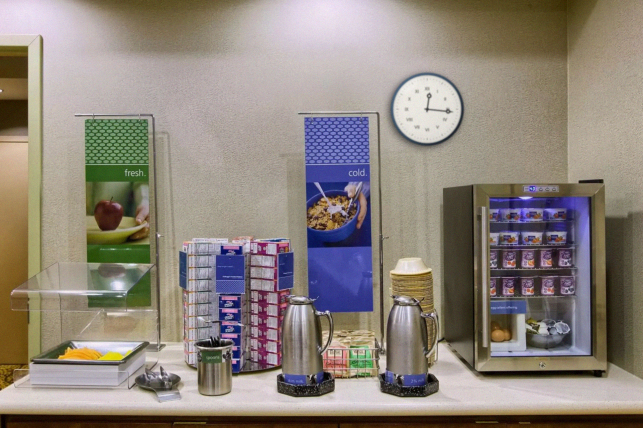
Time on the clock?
12:16
